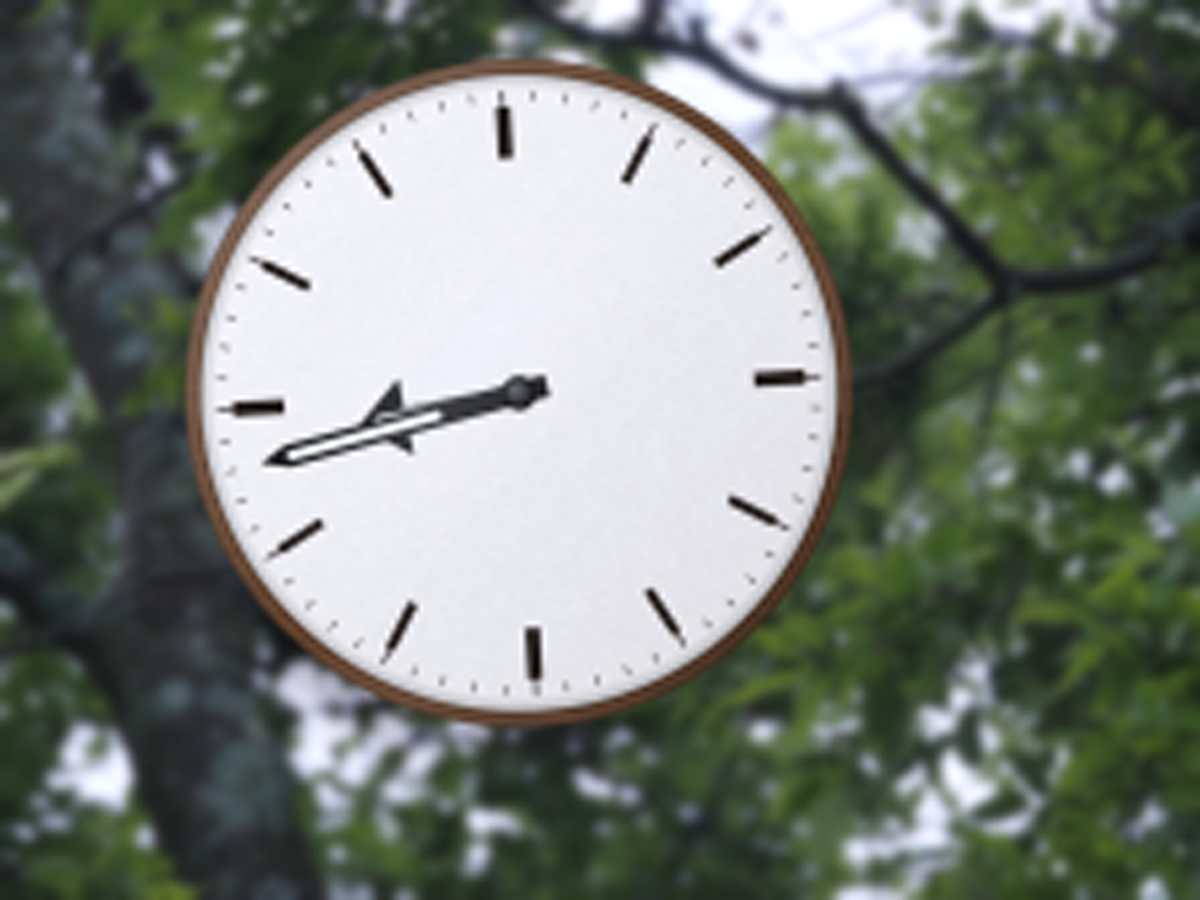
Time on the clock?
8:43
